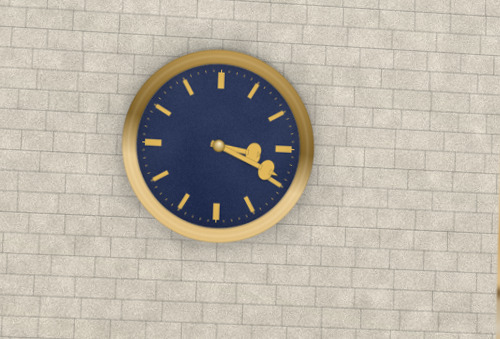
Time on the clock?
3:19
